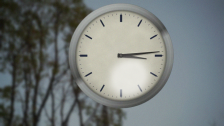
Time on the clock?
3:14
